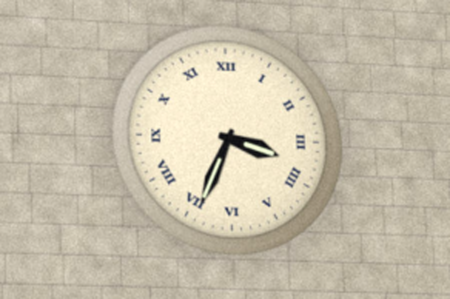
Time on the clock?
3:34
